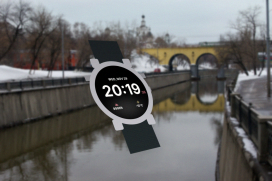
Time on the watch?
20:19
